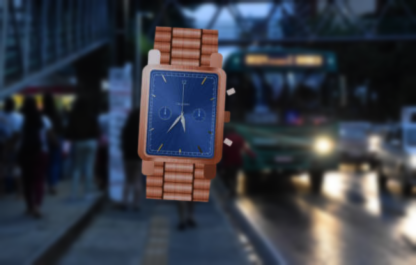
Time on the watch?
5:36
